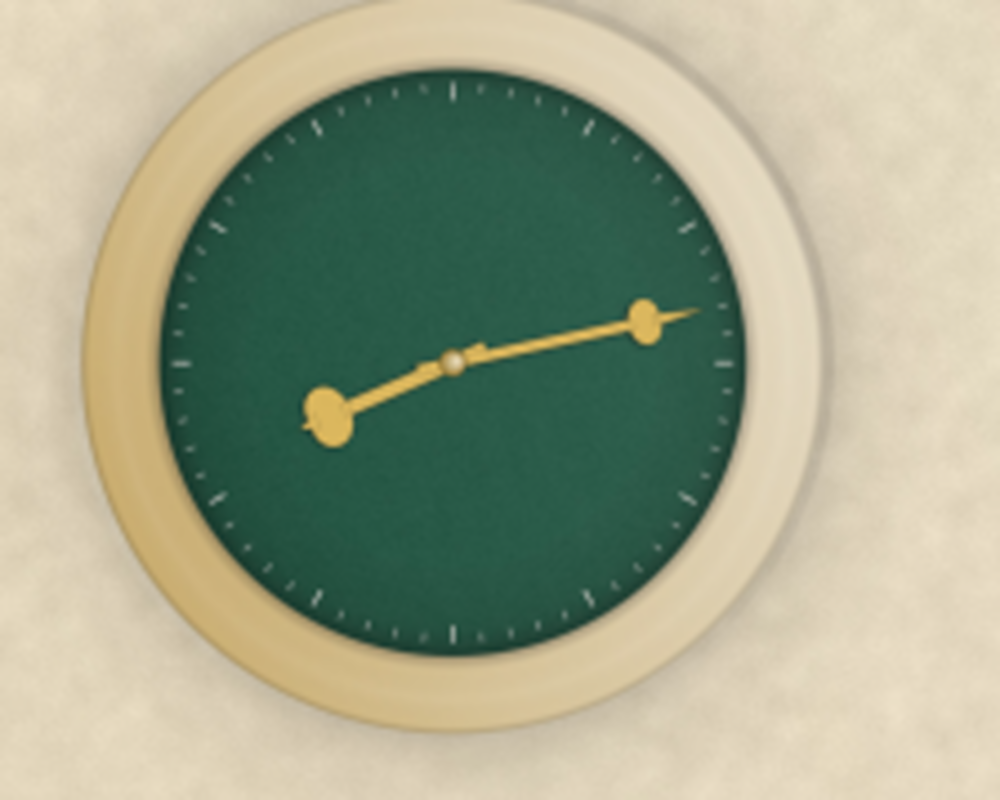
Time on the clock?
8:13
